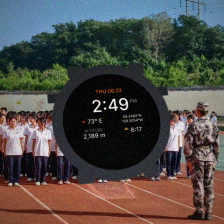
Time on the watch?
2:49
